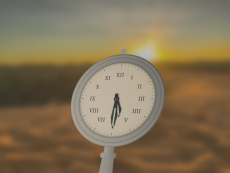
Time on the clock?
5:30
